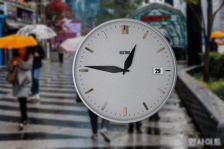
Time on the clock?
12:46
